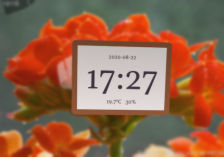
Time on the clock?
17:27
